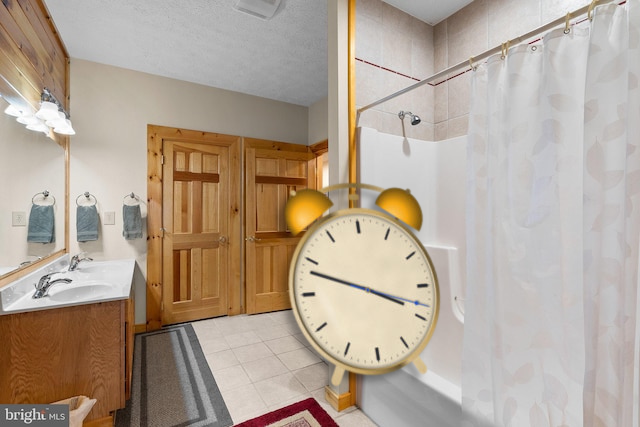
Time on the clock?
3:48:18
